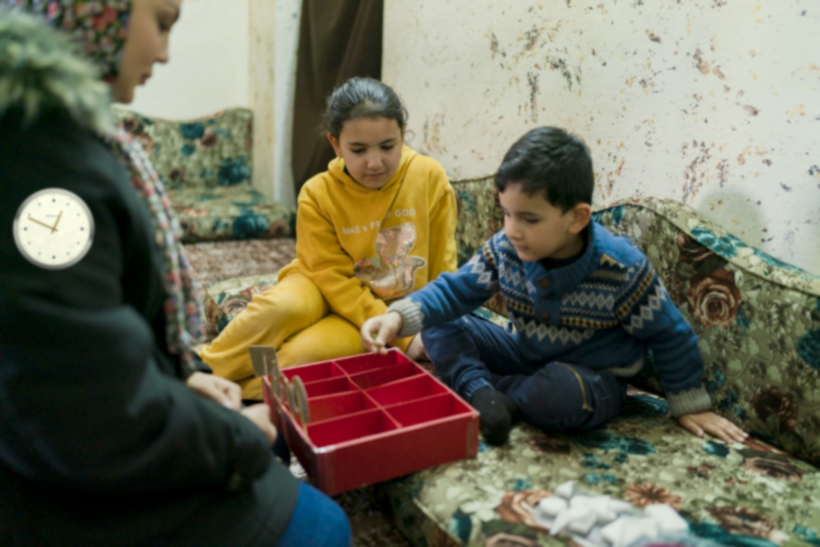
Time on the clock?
12:49
